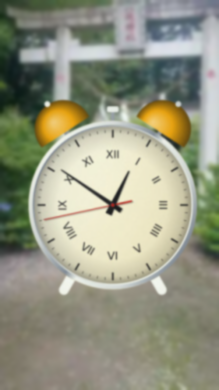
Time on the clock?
12:50:43
